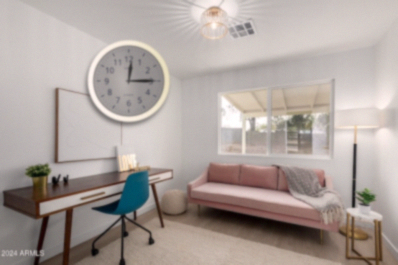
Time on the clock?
12:15
